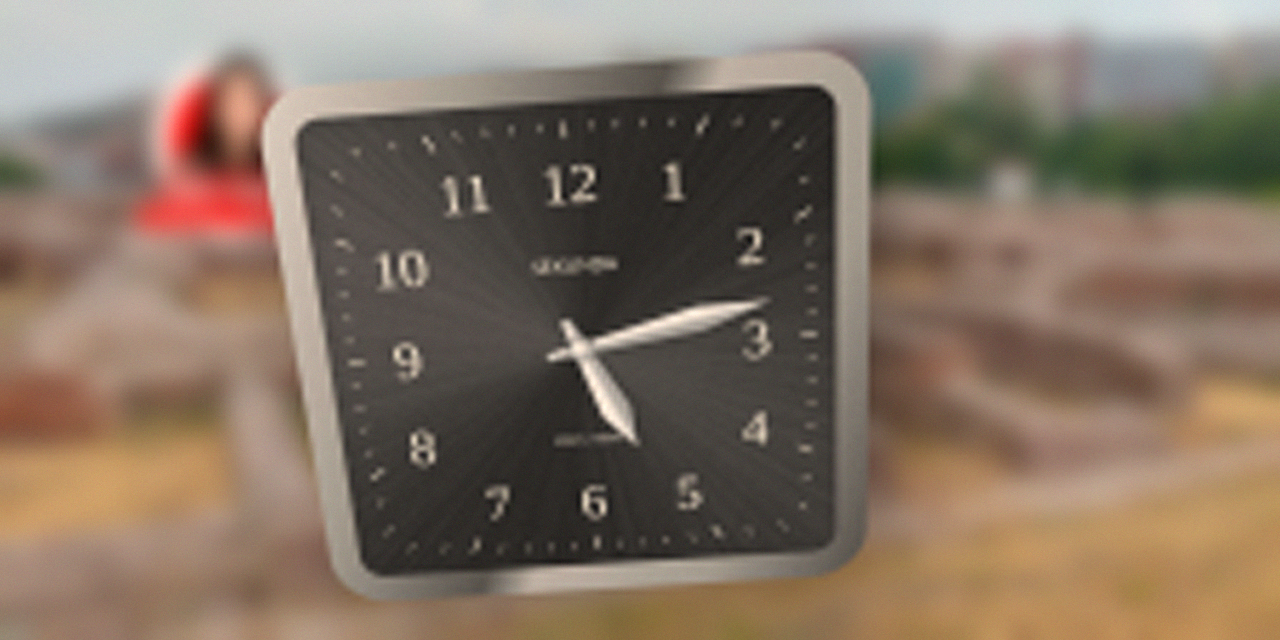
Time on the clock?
5:13
